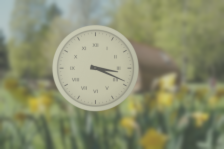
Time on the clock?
3:19
